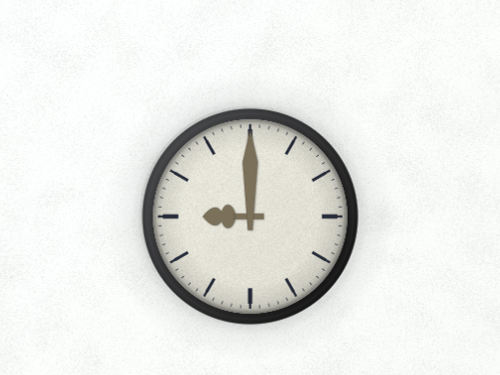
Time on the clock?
9:00
